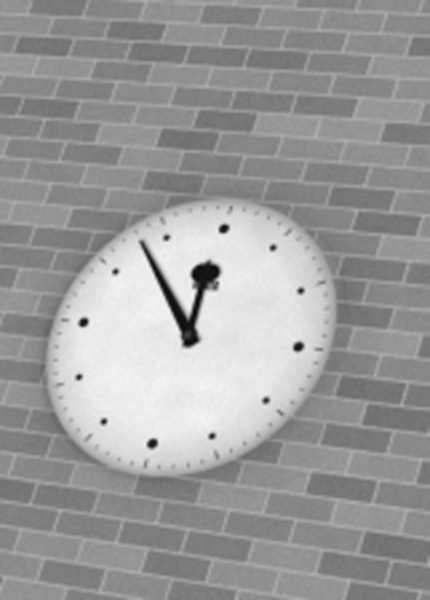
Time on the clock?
11:53
